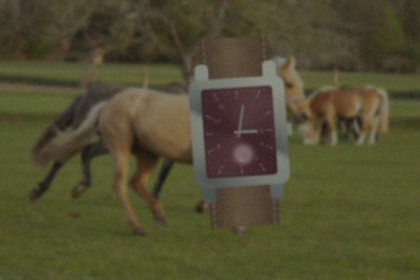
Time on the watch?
3:02
